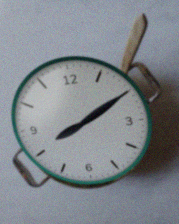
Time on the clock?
8:10
